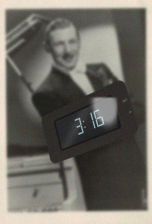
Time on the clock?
3:16
